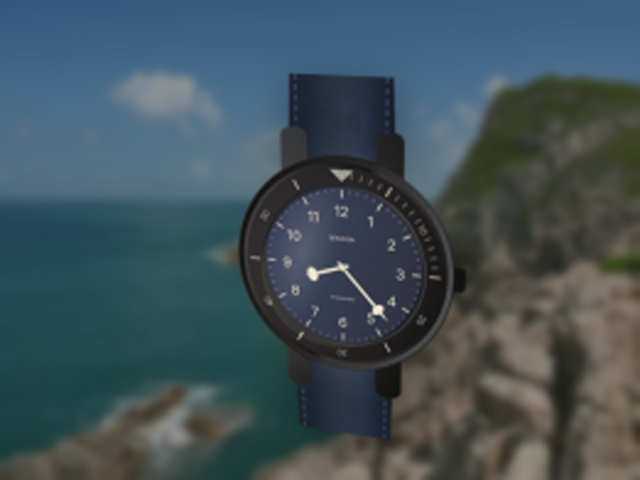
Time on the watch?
8:23
